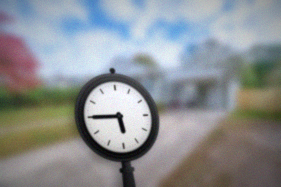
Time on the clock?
5:45
